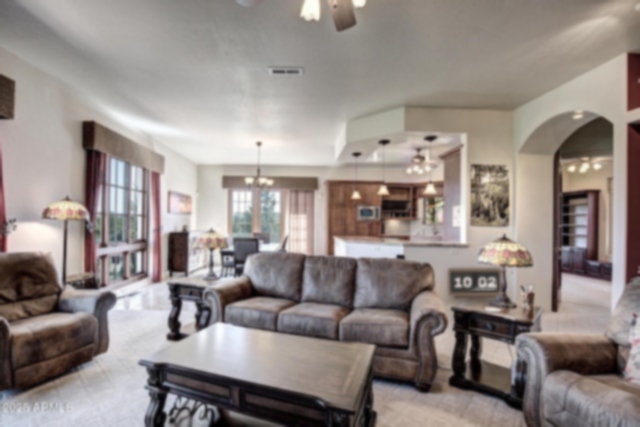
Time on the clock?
10:02
